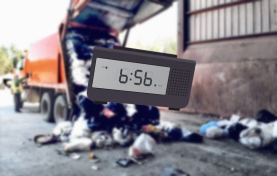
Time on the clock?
6:56
